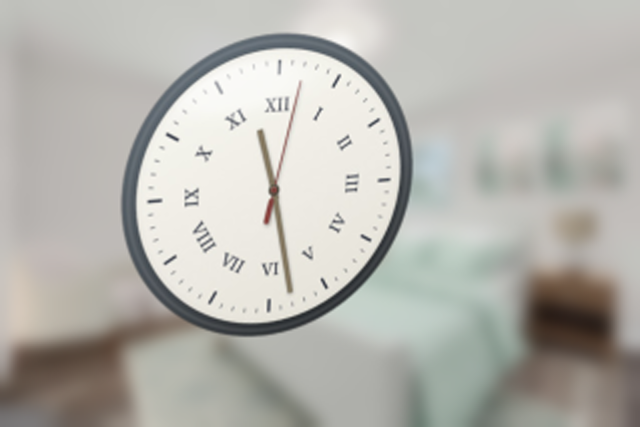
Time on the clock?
11:28:02
